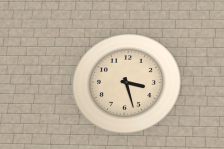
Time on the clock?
3:27
